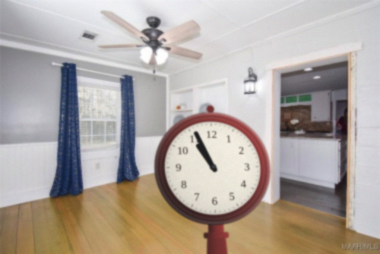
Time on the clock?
10:56
